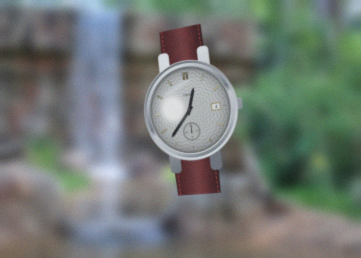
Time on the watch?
12:37
